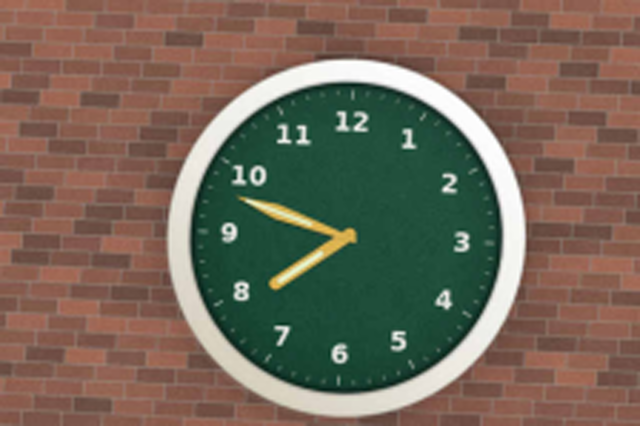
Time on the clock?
7:48
